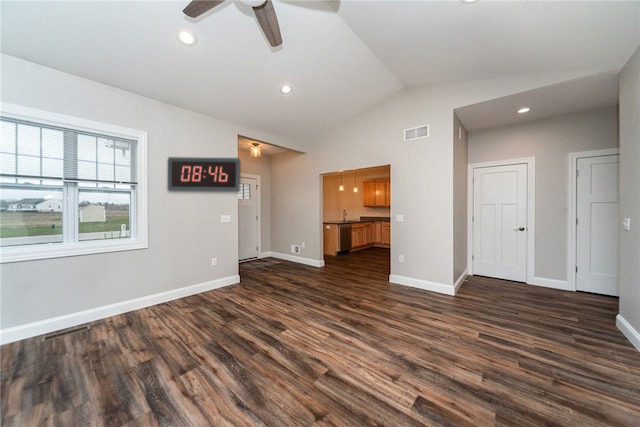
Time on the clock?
8:46
